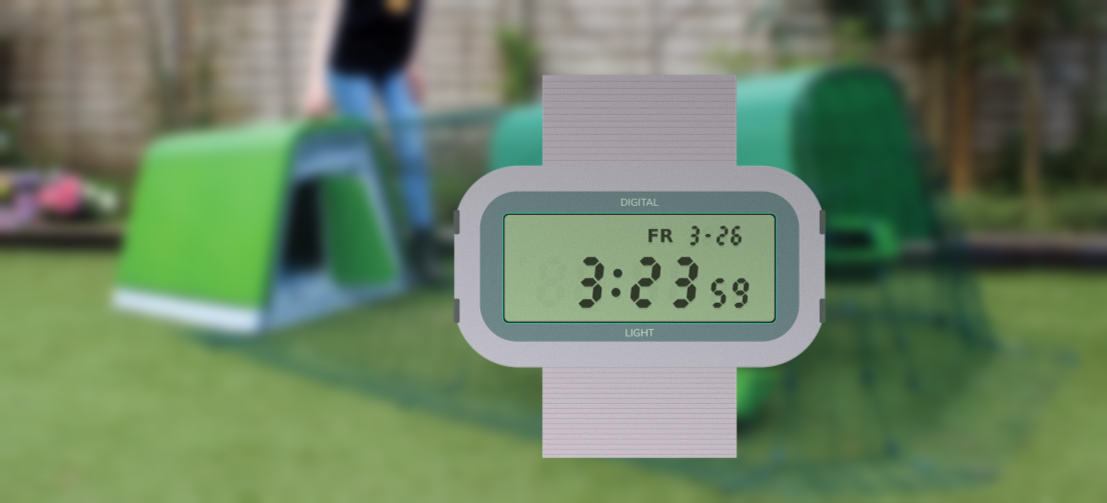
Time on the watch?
3:23:59
